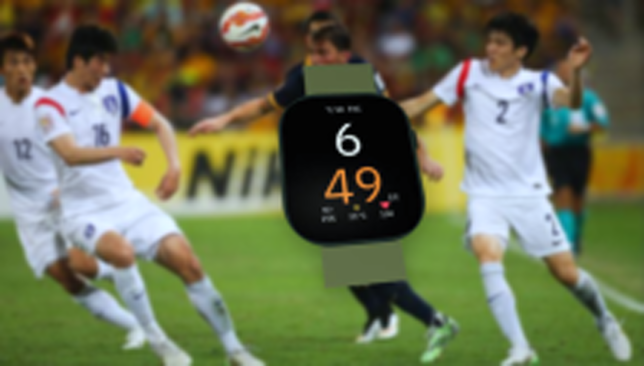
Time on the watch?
6:49
